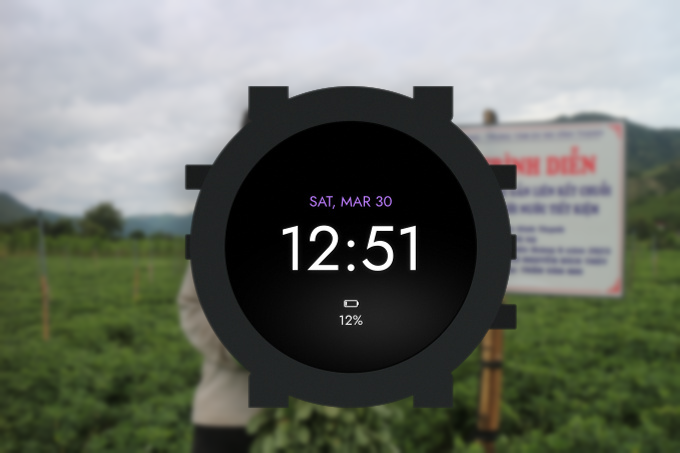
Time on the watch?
12:51
